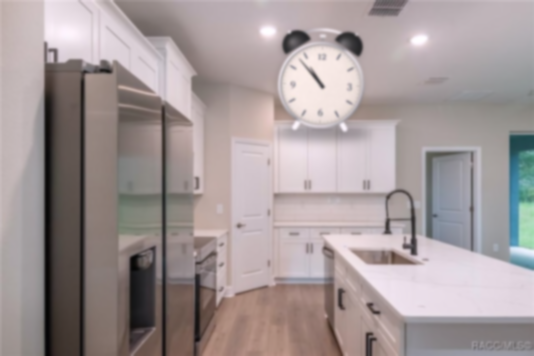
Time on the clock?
10:53
